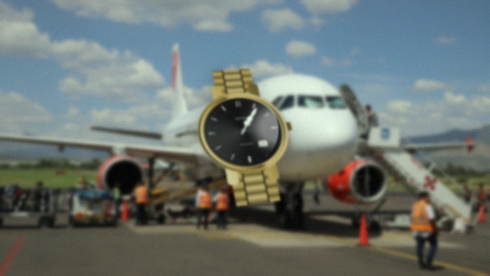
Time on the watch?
1:06
